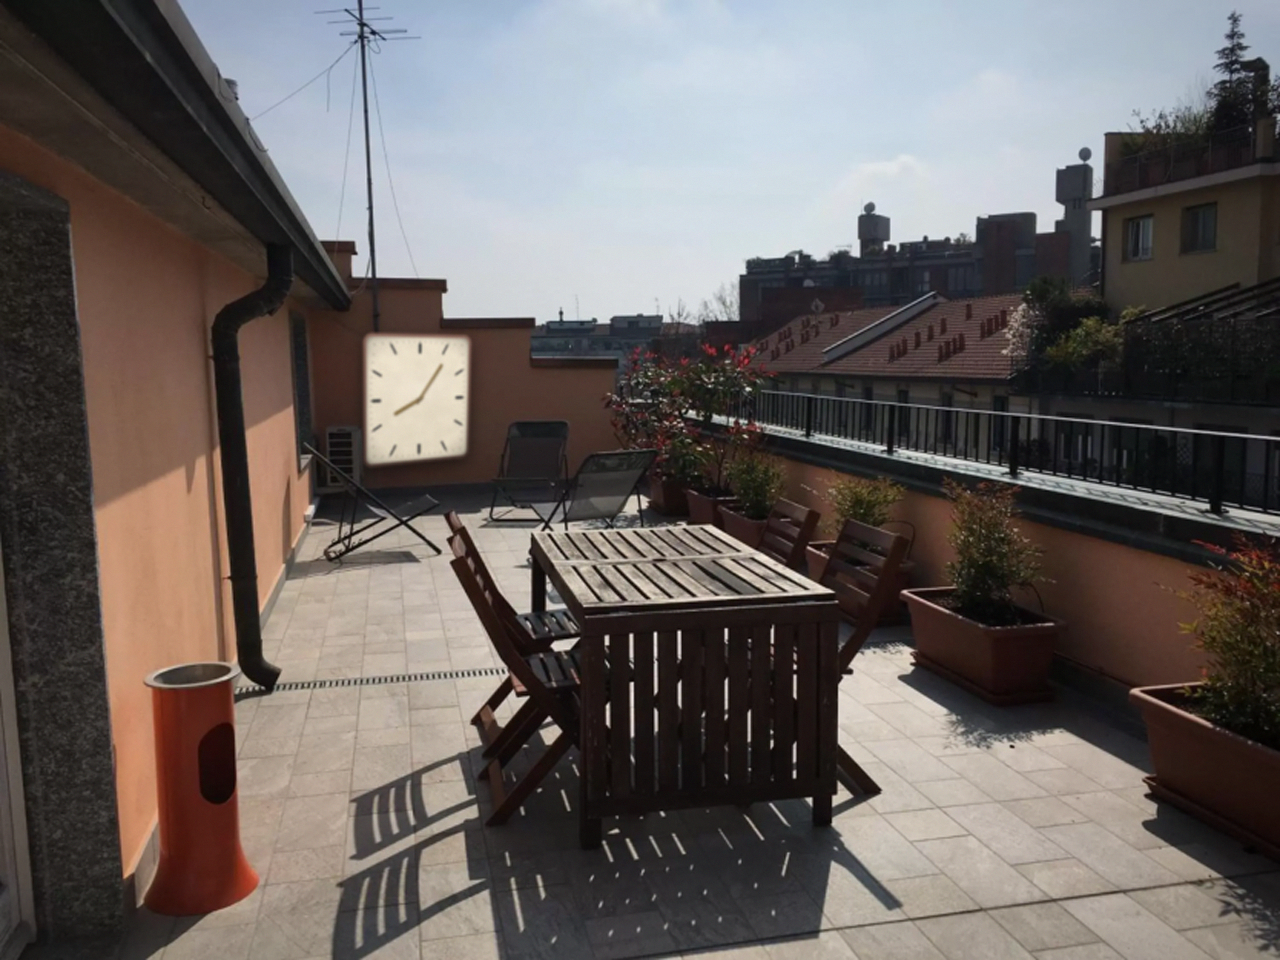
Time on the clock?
8:06
